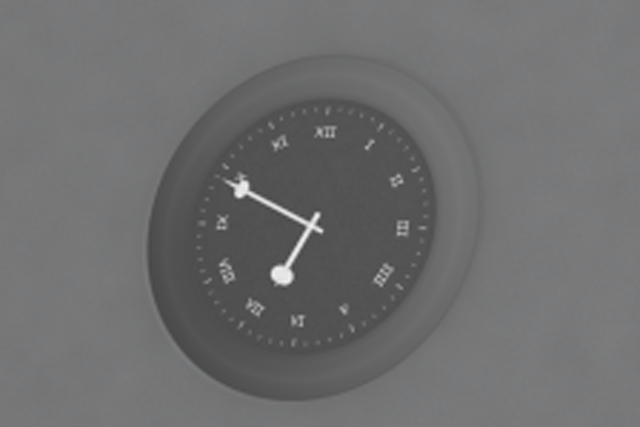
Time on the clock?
6:49
